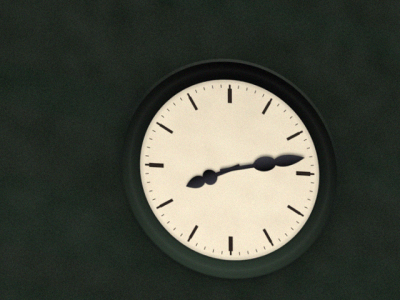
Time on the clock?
8:13
